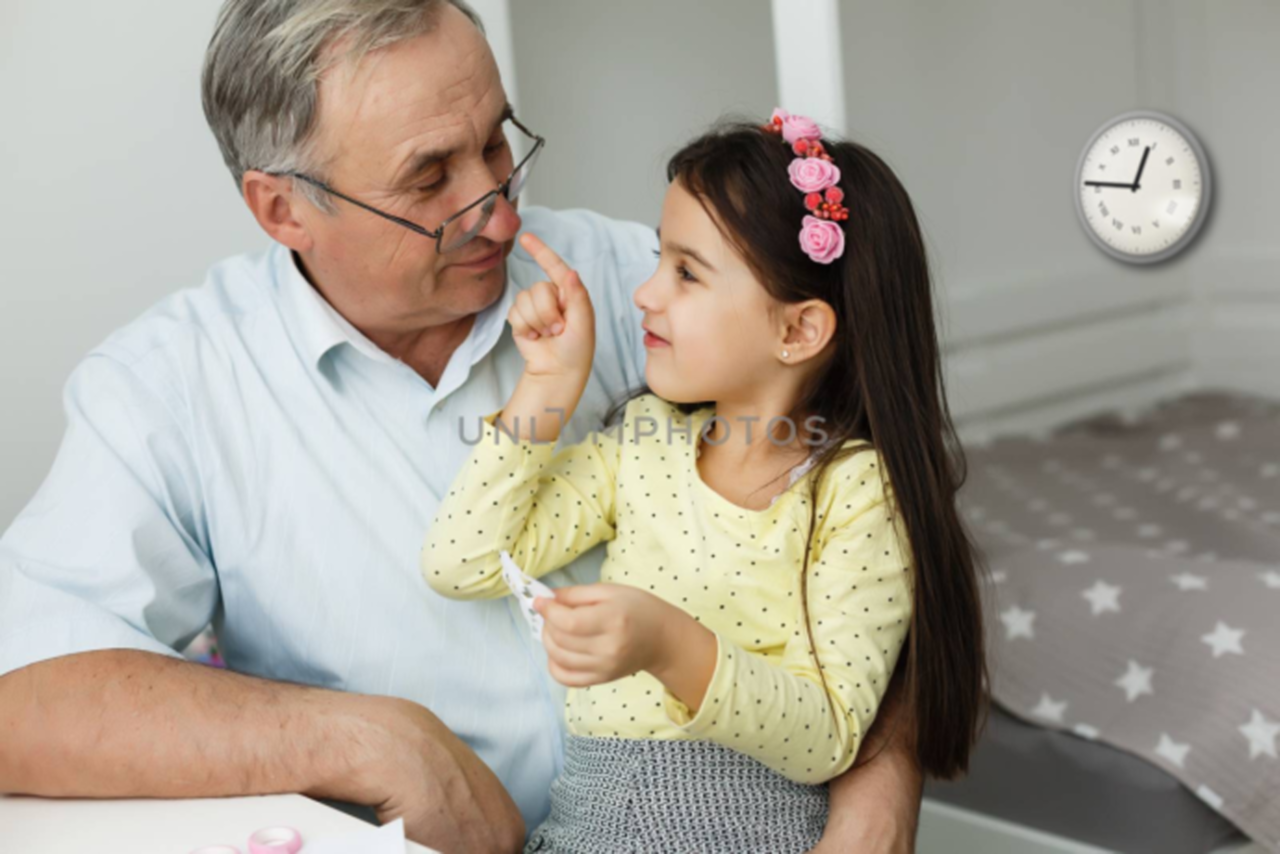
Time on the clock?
12:46
